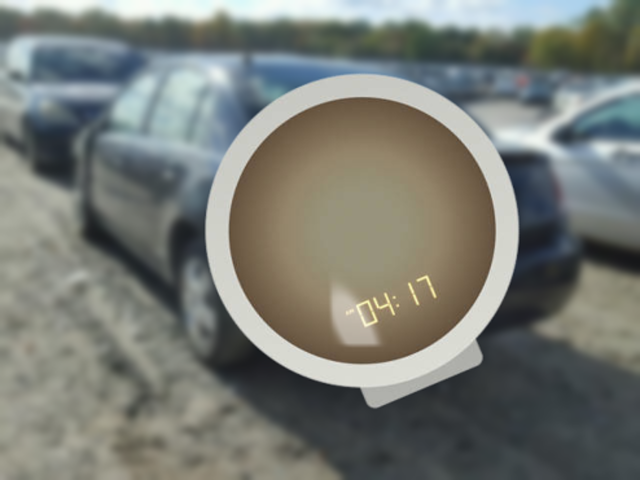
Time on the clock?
4:17
